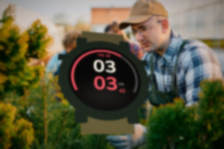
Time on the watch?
3:03
